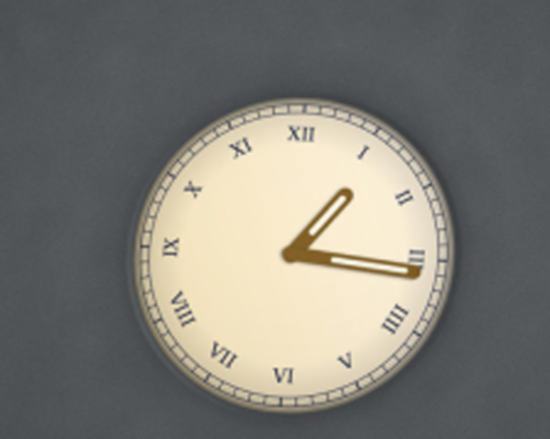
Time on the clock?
1:16
